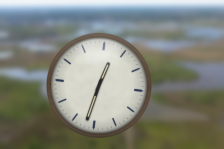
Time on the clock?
12:32
